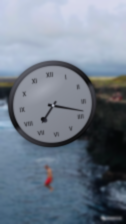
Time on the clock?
7:18
